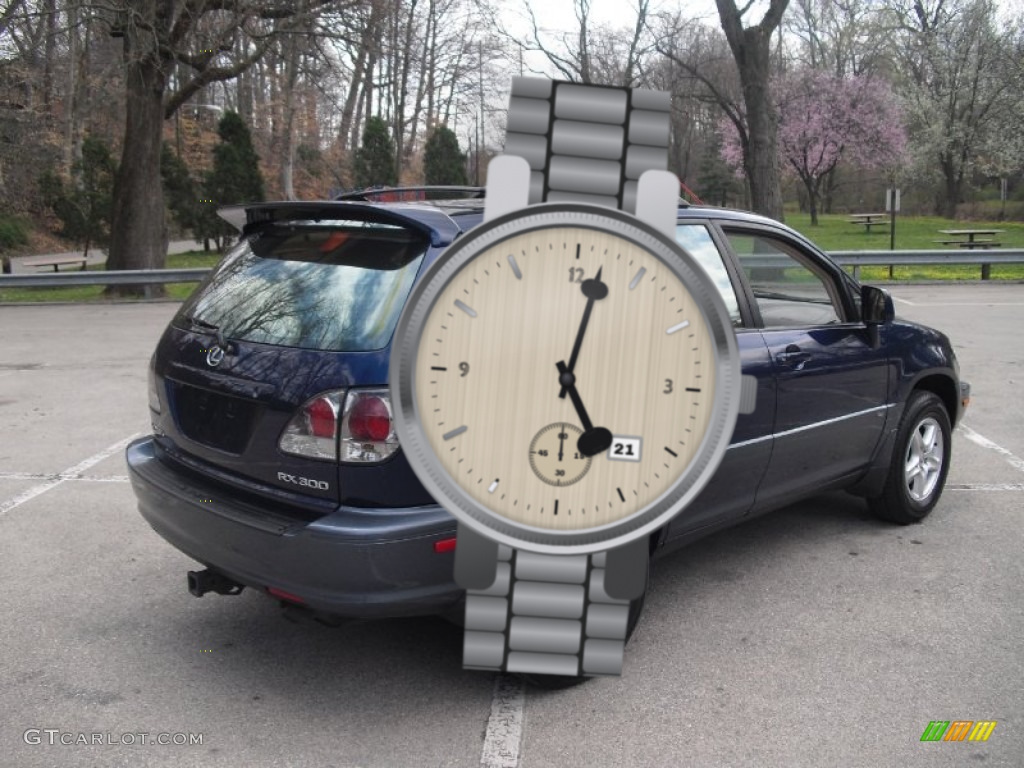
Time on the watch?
5:02
